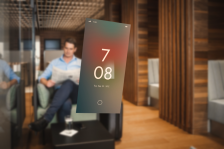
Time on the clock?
7:08
